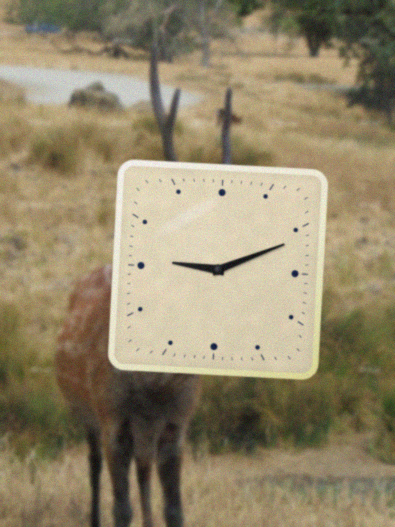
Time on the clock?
9:11
